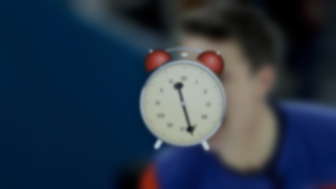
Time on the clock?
11:27
